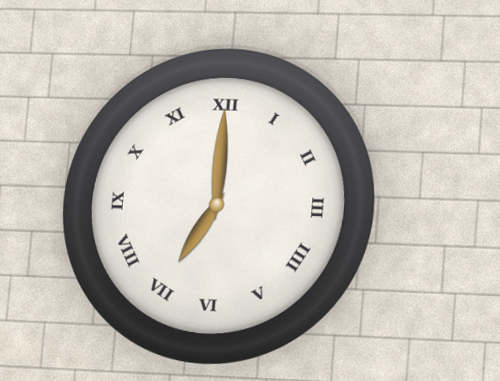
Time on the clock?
7:00
